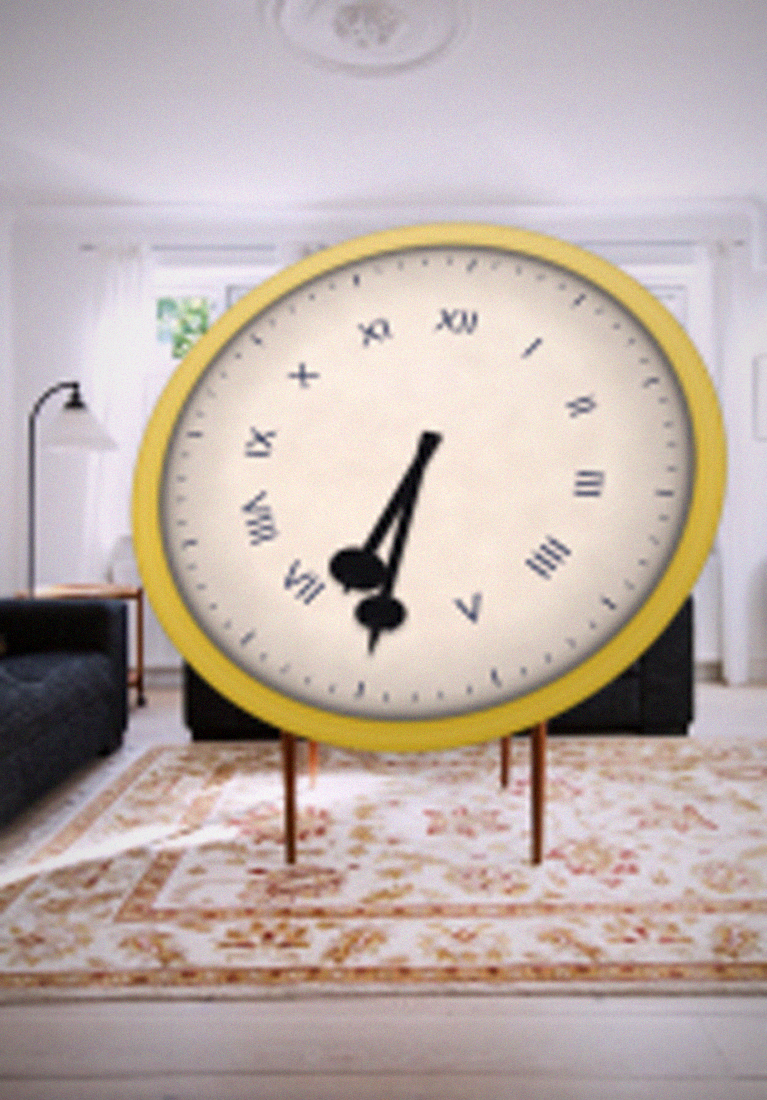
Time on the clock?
6:30
